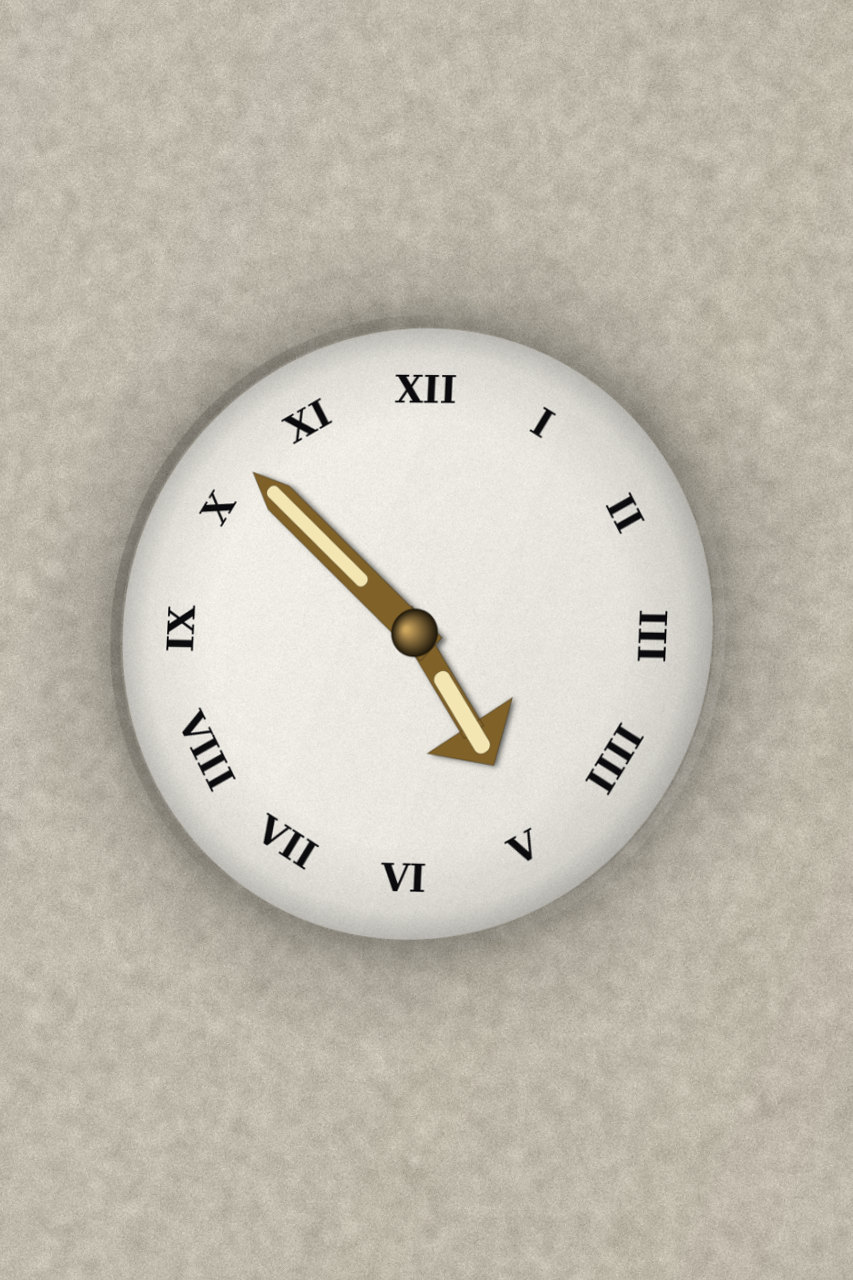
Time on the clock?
4:52
